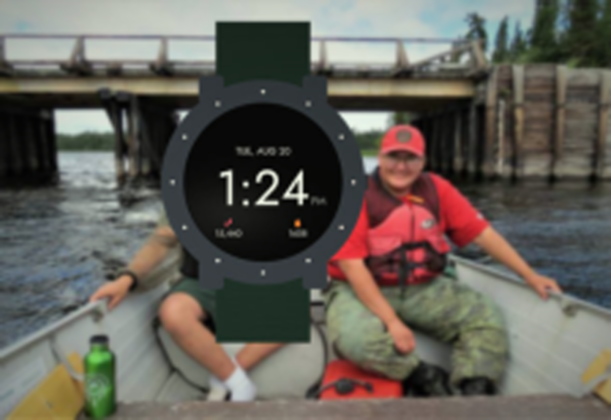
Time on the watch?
1:24
